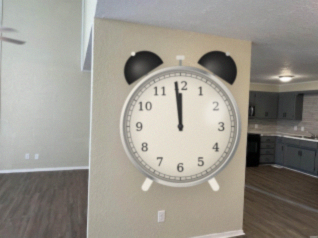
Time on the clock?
11:59
